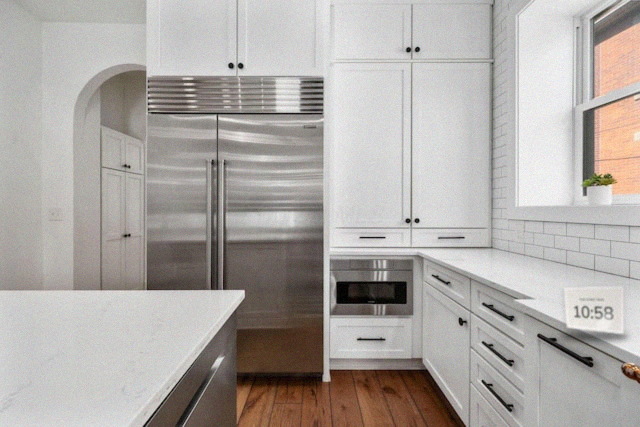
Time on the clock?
10:58
